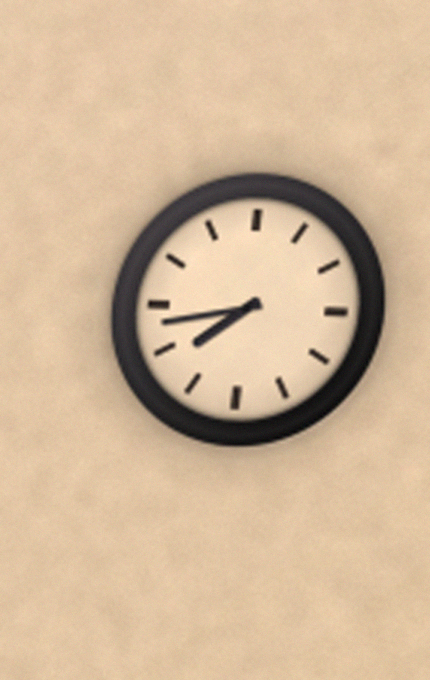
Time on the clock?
7:43
